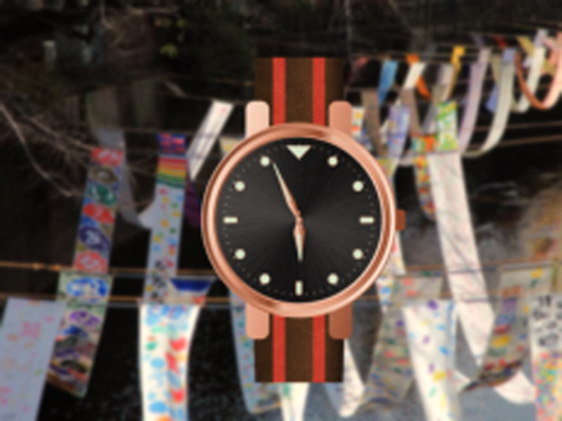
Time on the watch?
5:56
